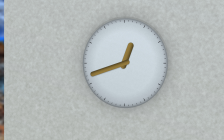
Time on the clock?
12:42
